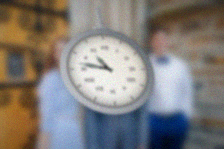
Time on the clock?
10:47
